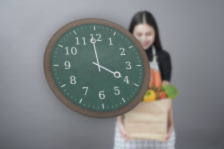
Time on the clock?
3:59
